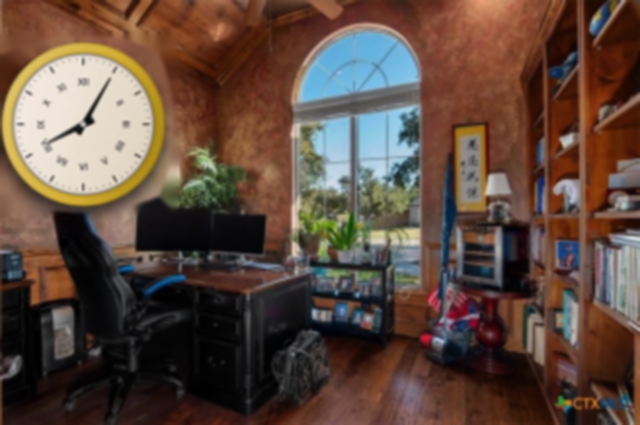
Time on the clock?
8:05
